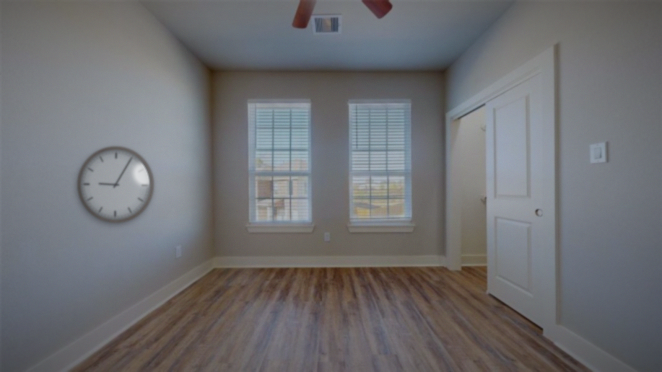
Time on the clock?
9:05
